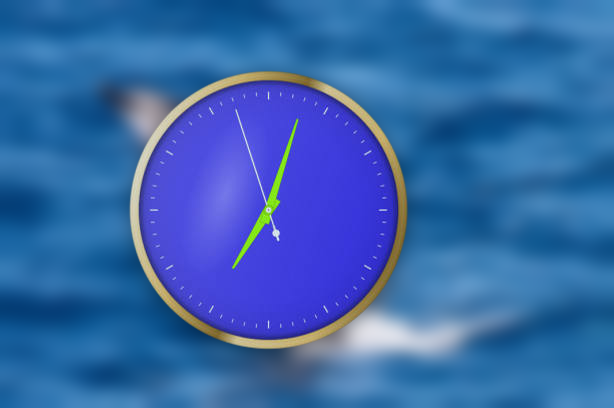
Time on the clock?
7:02:57
